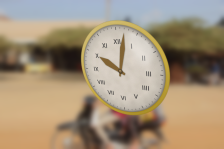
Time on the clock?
10:02
